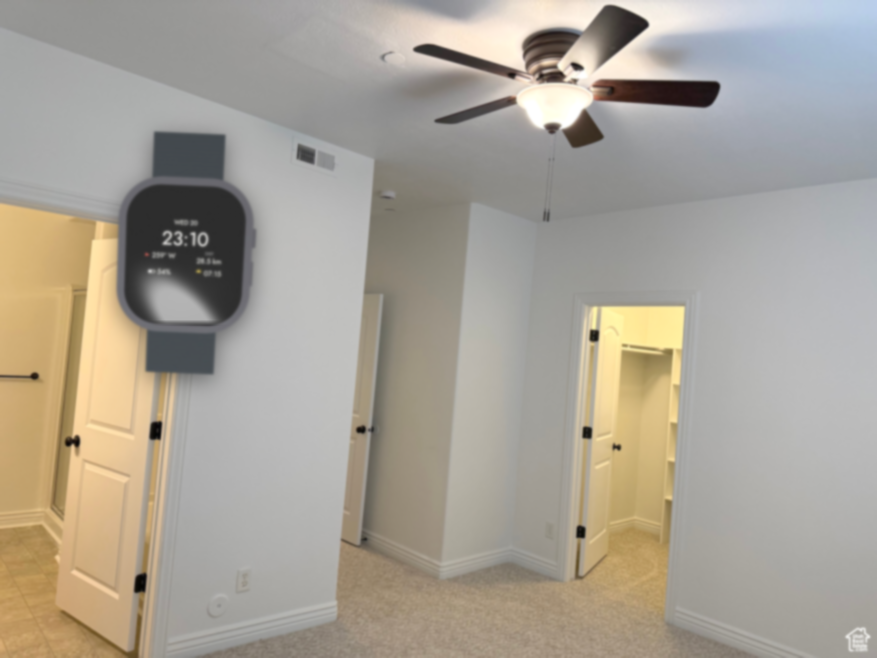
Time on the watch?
23:10
